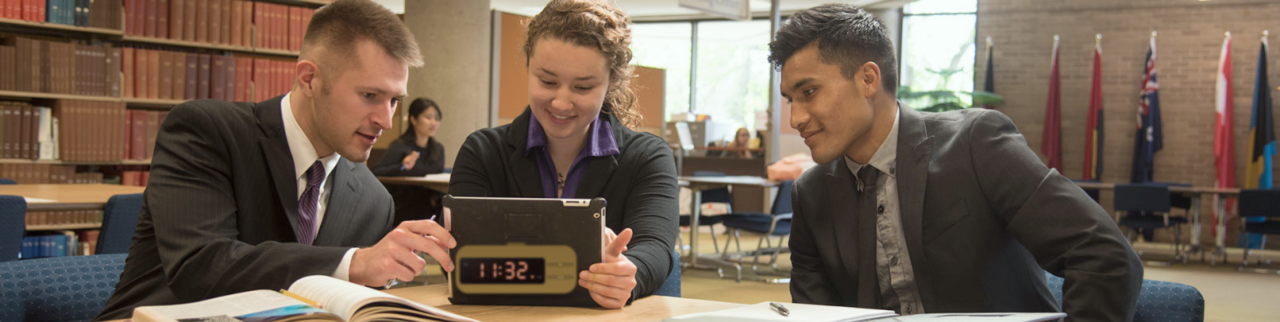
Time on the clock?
11:32
